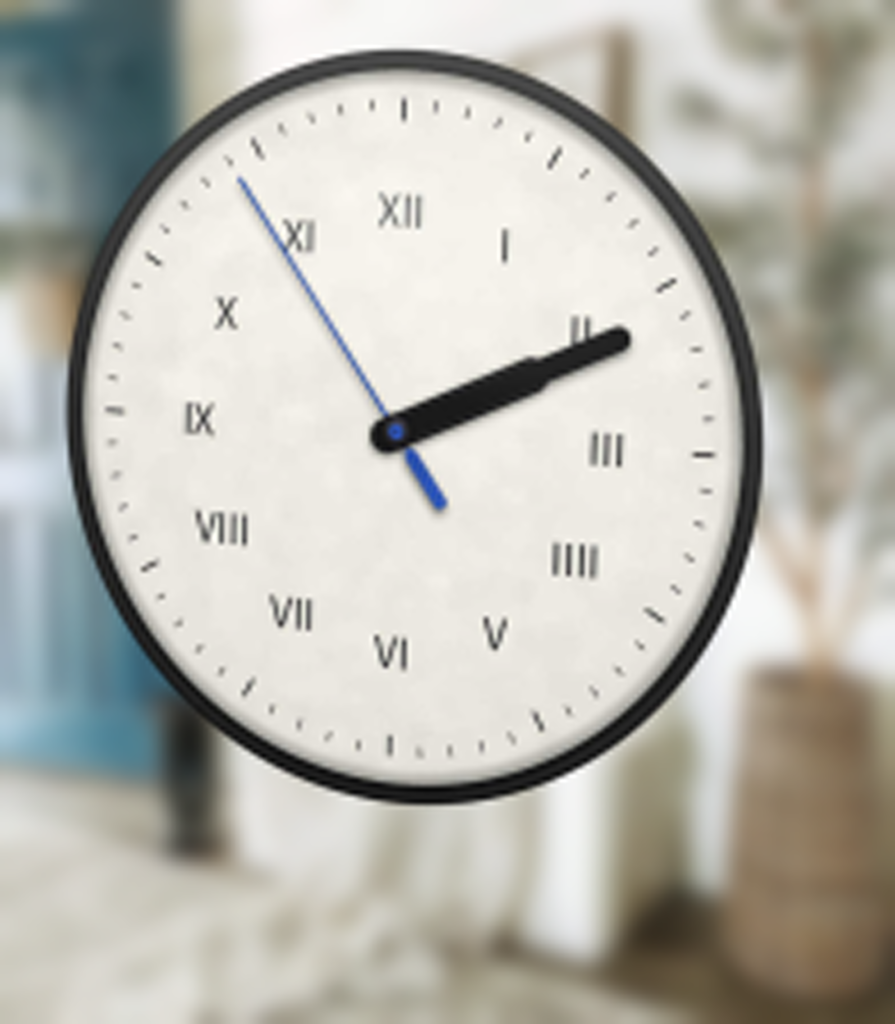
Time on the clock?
2:10:54
